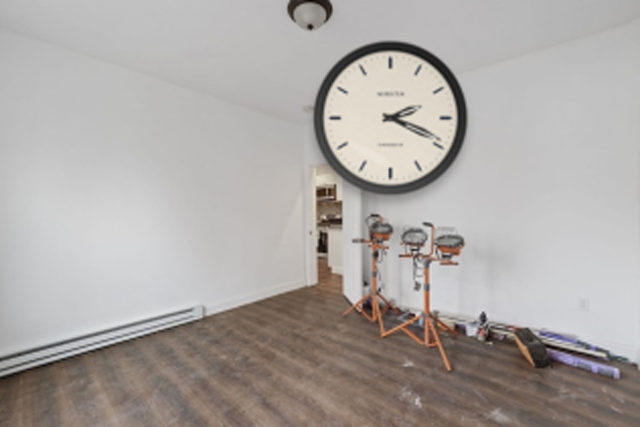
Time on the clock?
2:19
